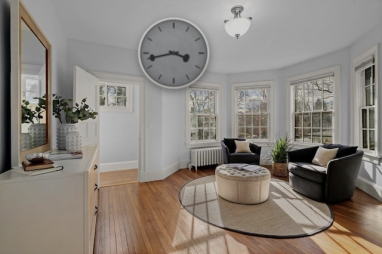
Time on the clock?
3:43
